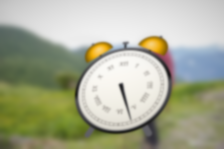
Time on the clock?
5:27
